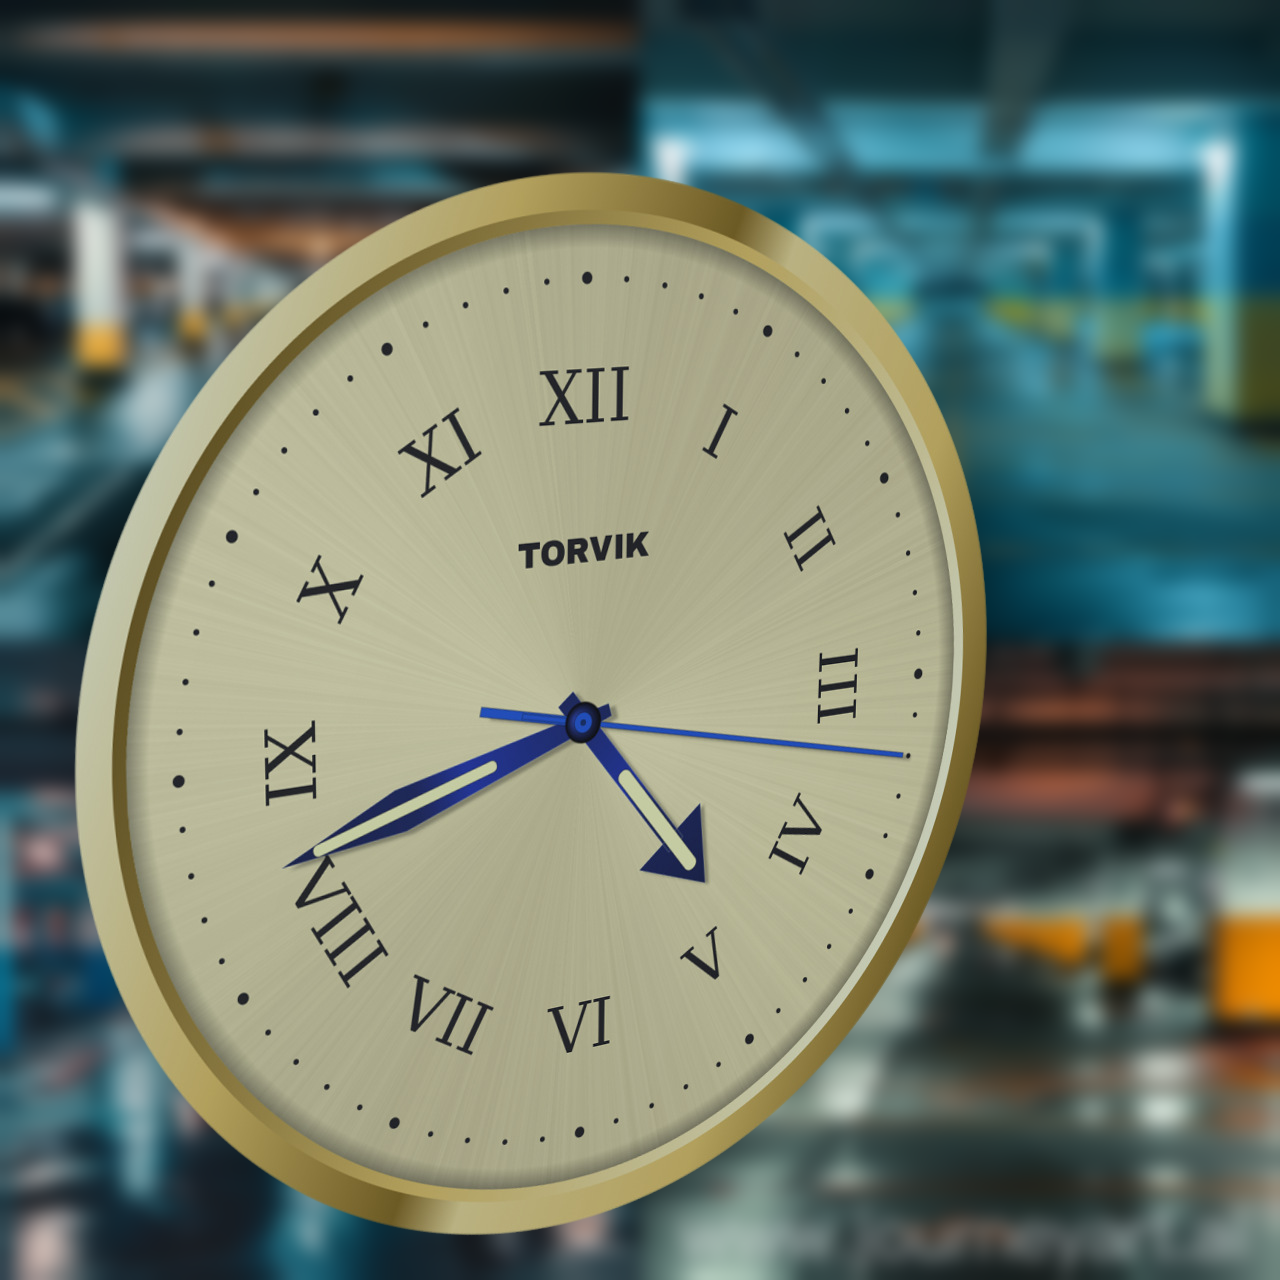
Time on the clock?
4:42:17
